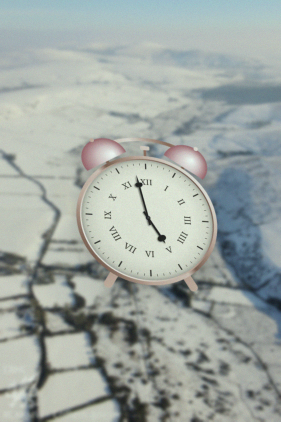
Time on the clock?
4:58
